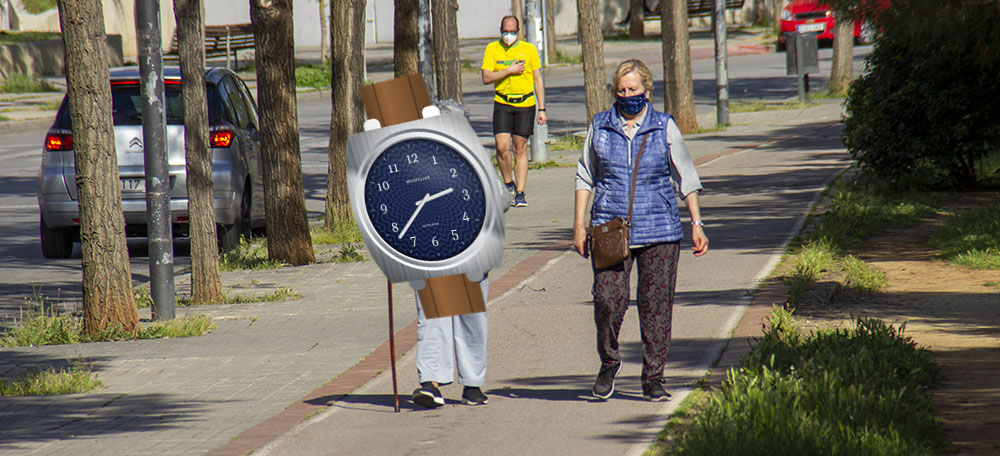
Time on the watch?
2:38
